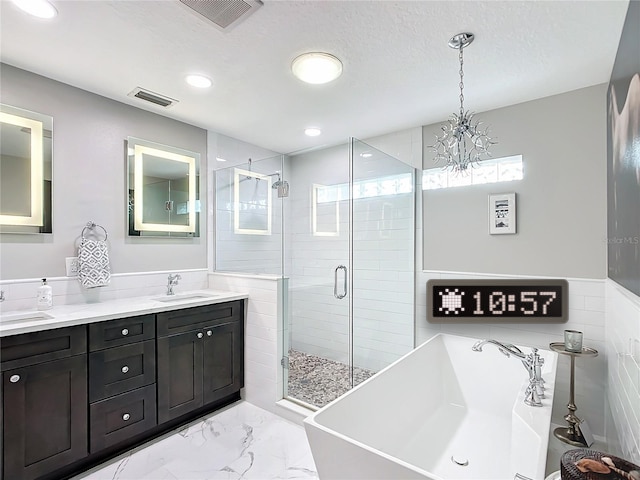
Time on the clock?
10:57
